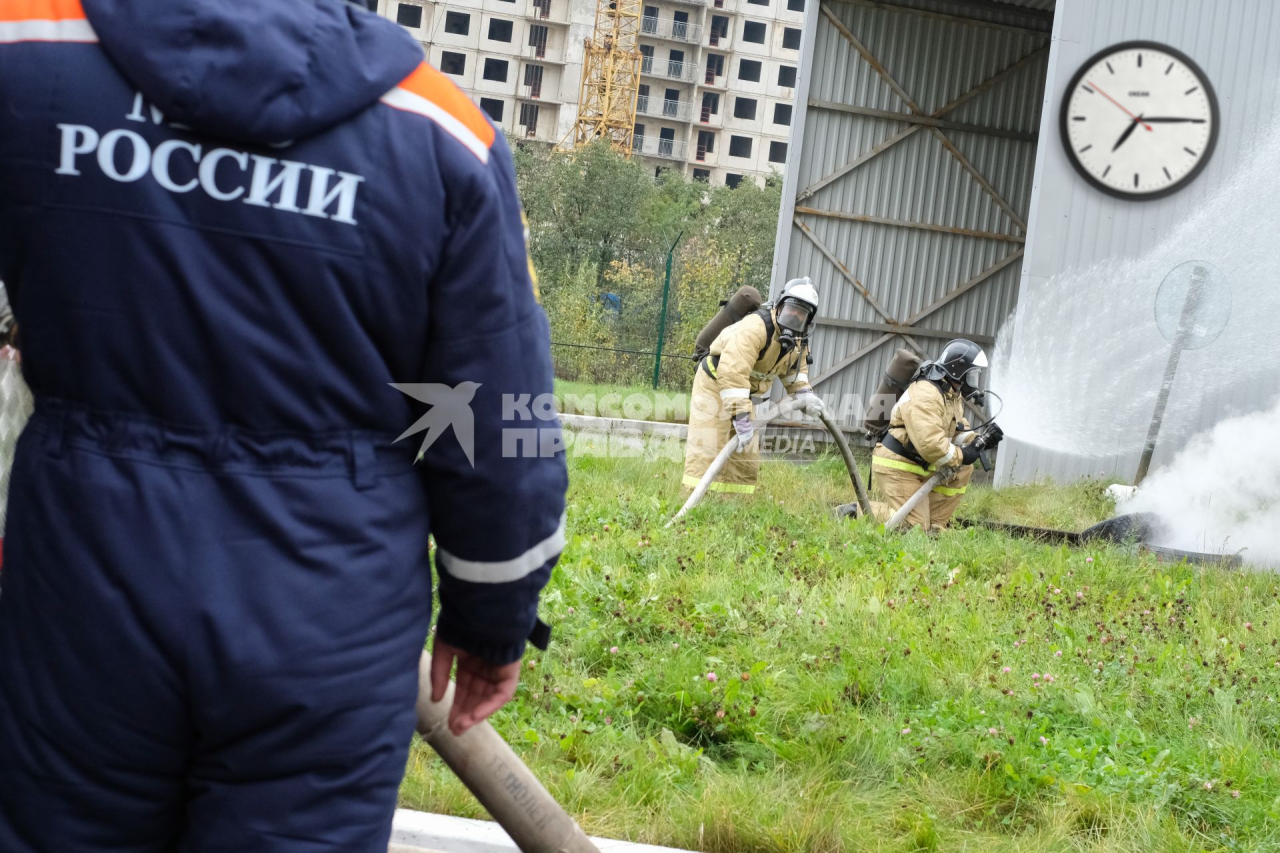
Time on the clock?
7:14:51
